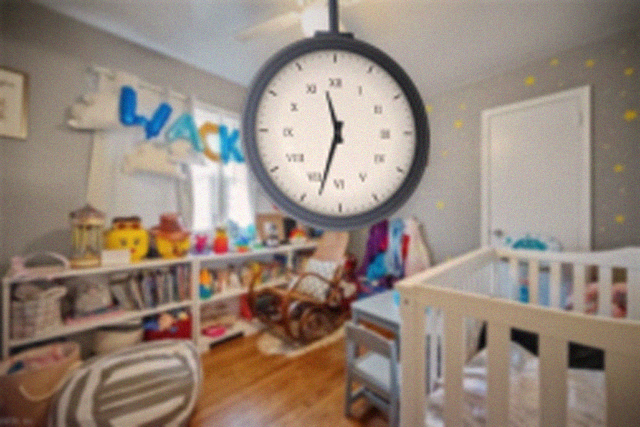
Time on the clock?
11:33
